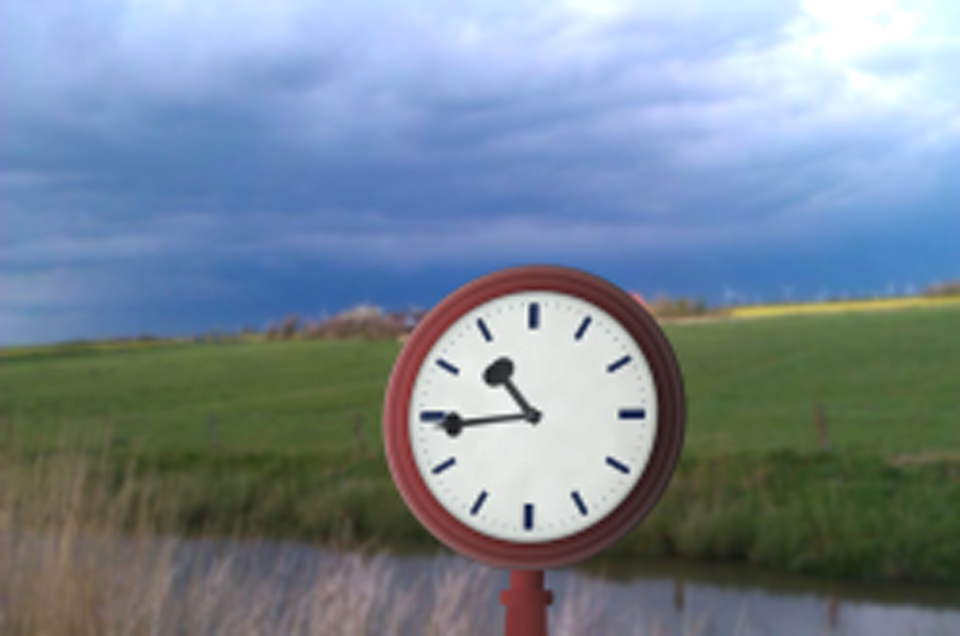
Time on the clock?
10:44
